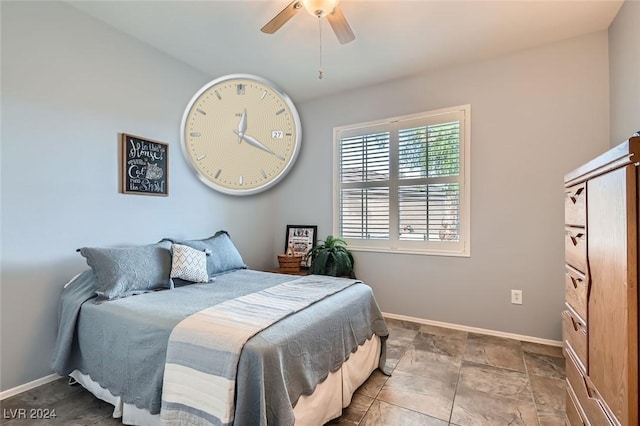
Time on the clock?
12:20
